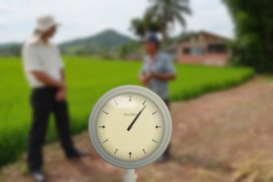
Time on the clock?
1:06
